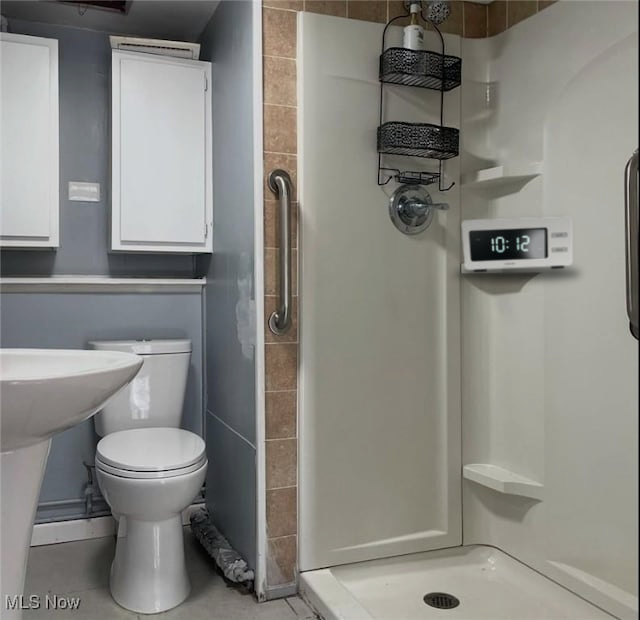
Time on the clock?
10:12
